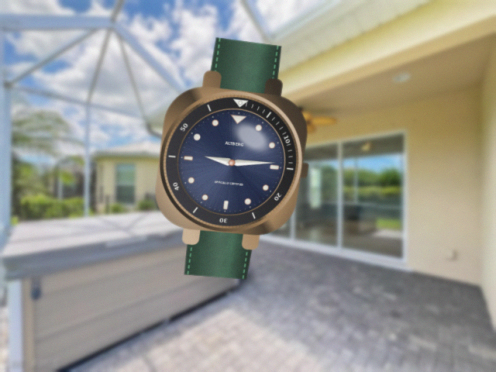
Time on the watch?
9:14
